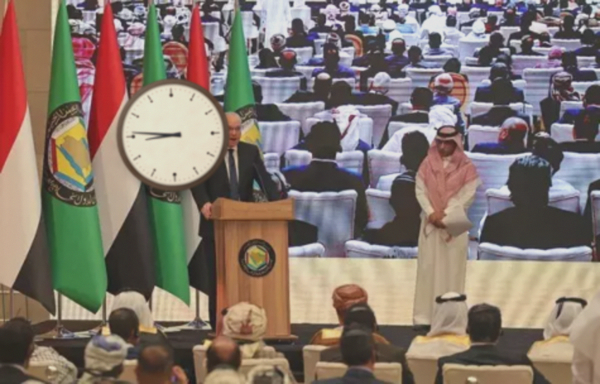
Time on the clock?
8:46
